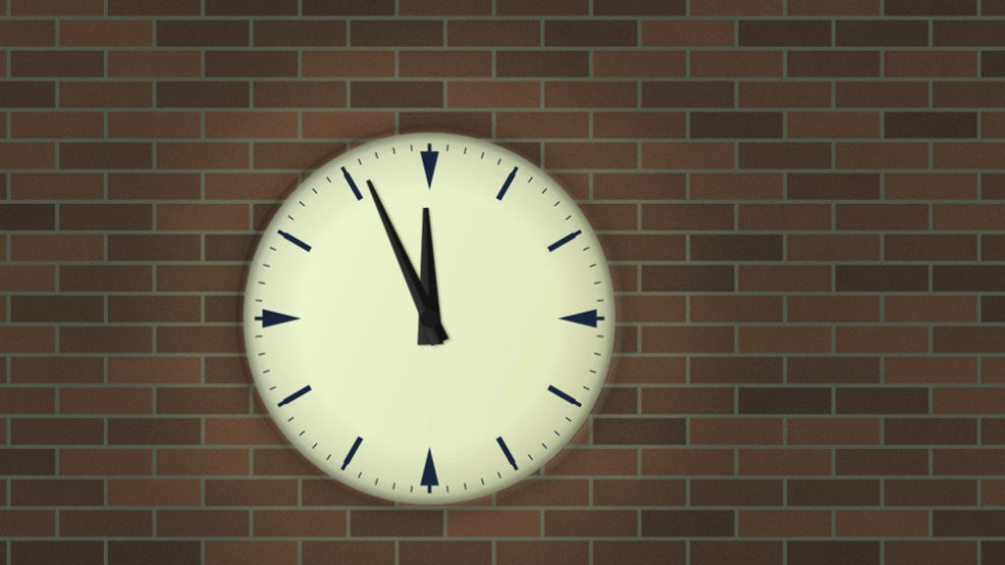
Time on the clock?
11:56
